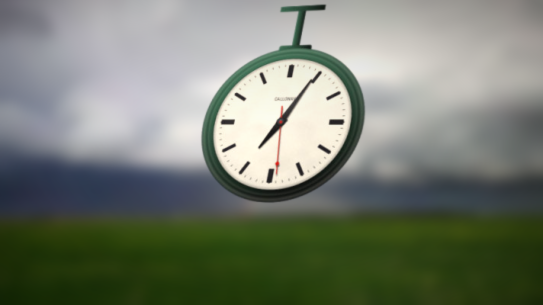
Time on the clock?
7:04:29
